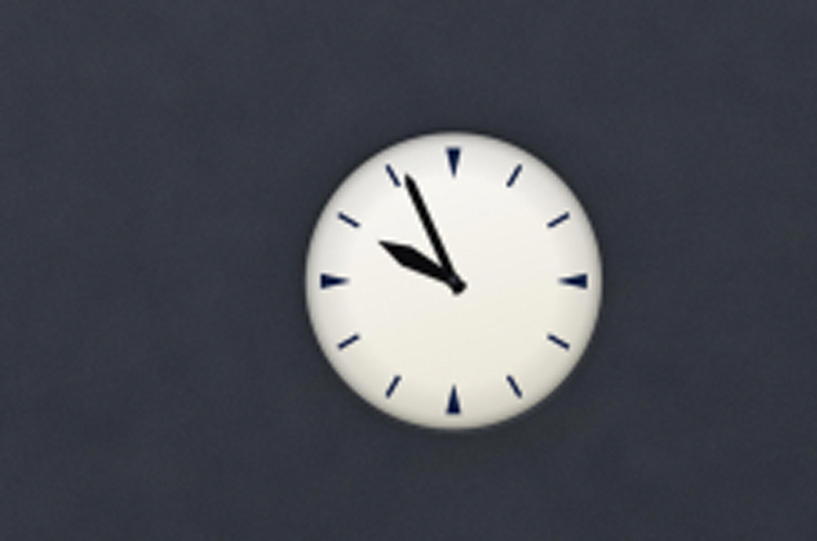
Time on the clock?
9:56
